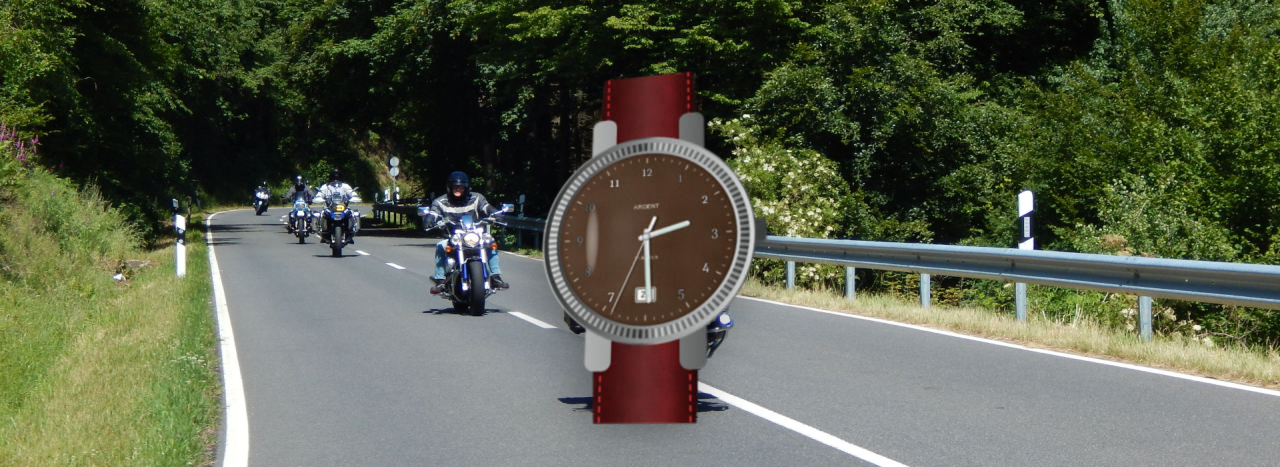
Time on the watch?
2:29:34
